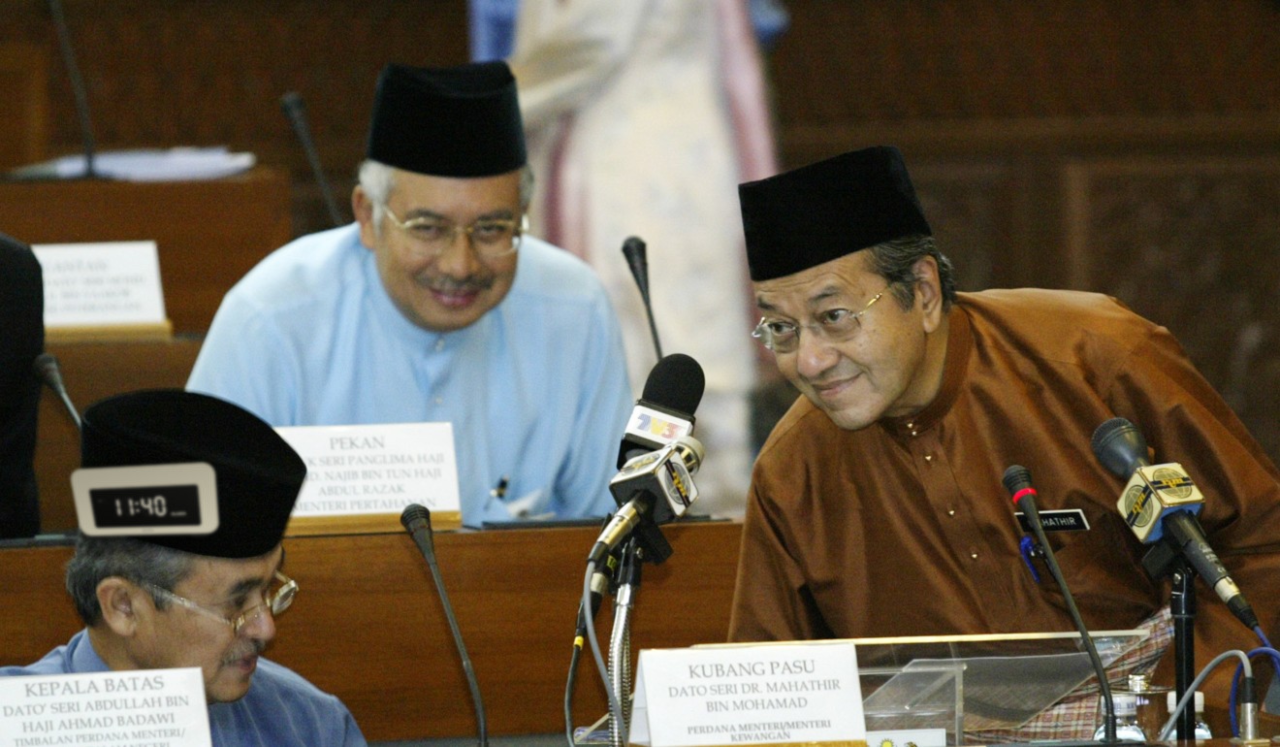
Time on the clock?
11:40
